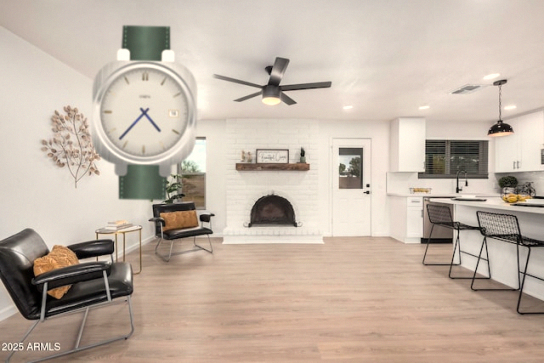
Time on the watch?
4:37
